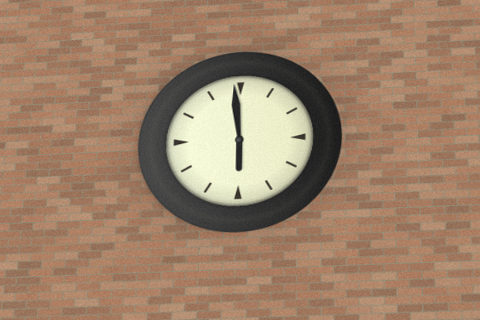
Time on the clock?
5:59
